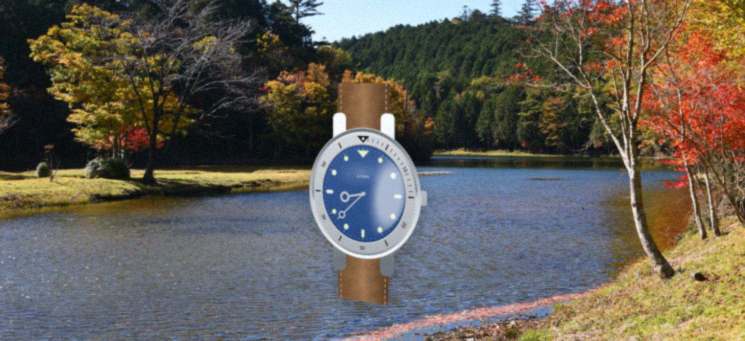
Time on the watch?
8:38
